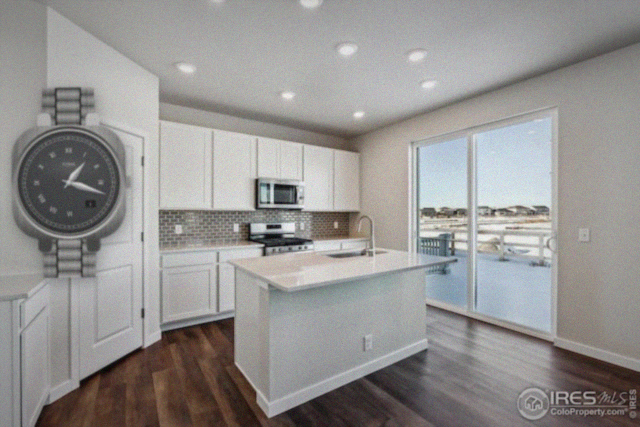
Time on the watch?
1:18
